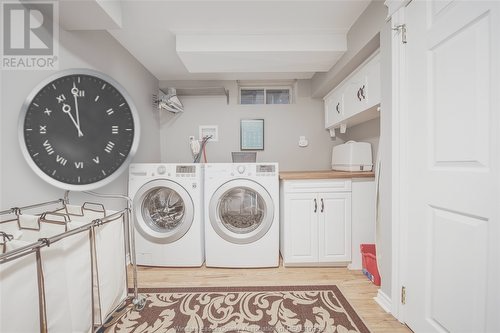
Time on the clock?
10:59
